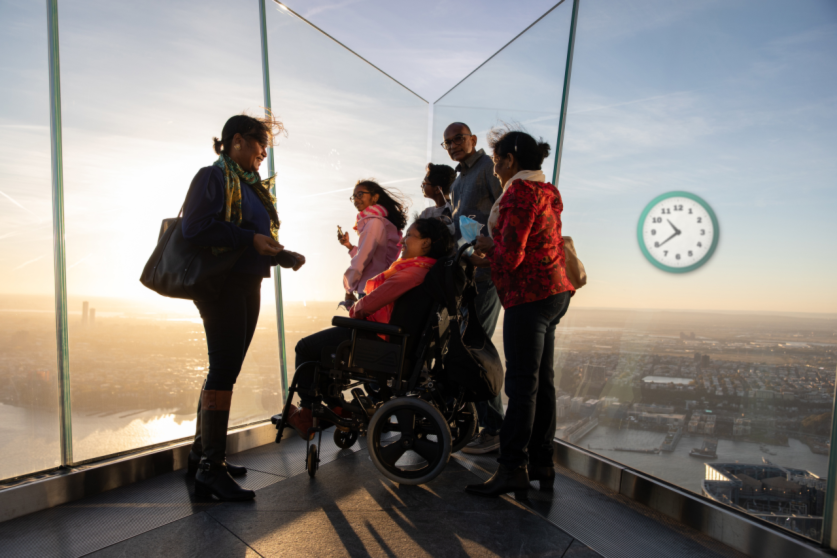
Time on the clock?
10:39
